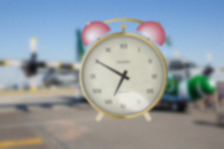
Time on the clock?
6:50
